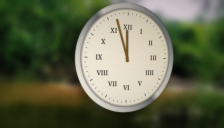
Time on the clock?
11:57
